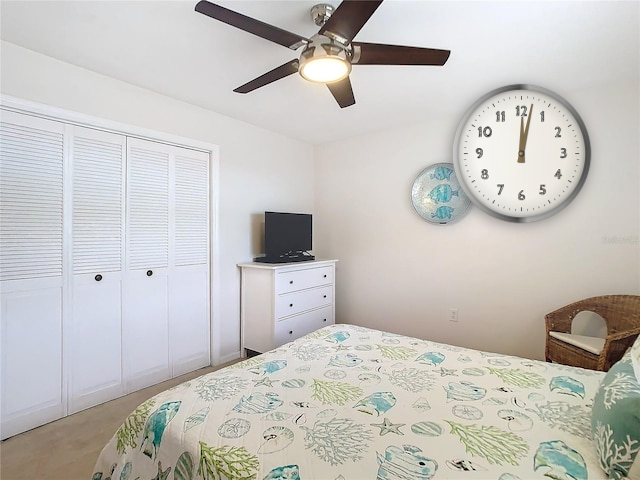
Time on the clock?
12:02
